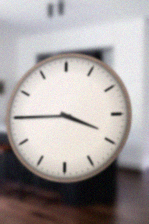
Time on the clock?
3:45
